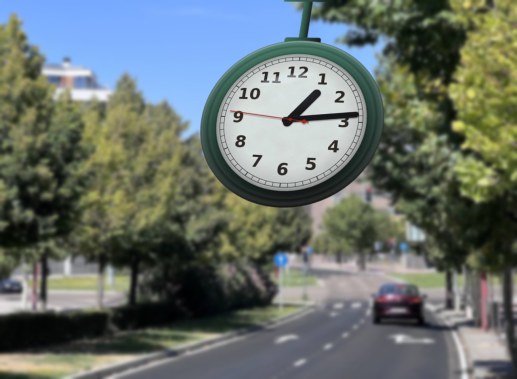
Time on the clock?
1:13:46
